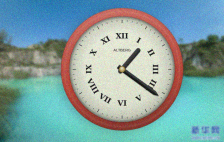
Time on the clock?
1:21
